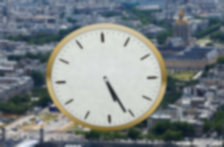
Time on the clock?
5:26
